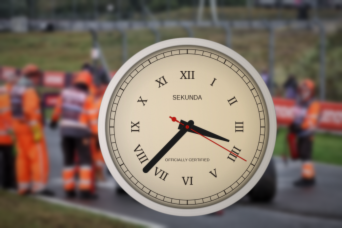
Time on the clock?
3:37:20
